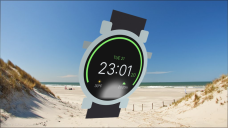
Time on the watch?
23:01
